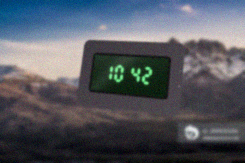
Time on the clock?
10:42
